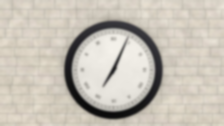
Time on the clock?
7:04
